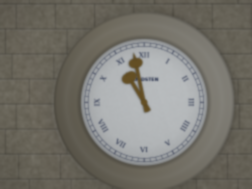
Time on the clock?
10:58
